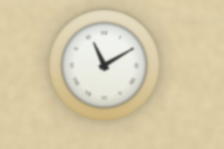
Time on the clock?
11:10
